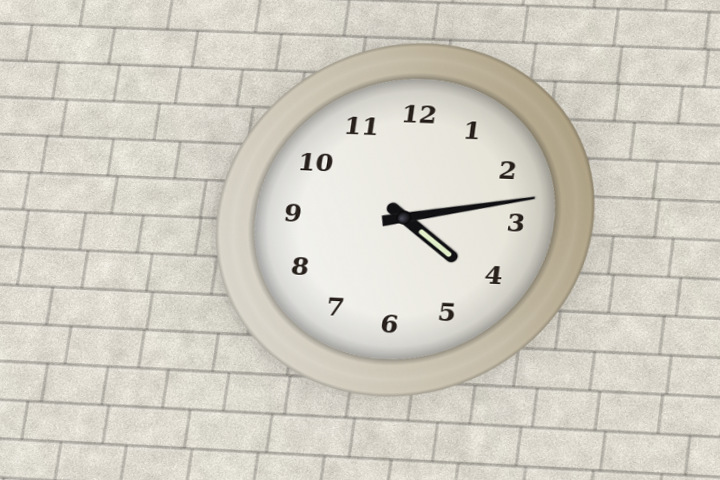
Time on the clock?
4:13
